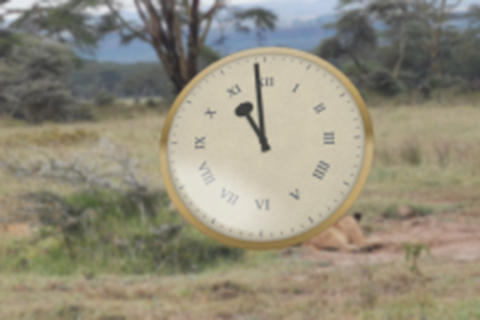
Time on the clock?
10:59
